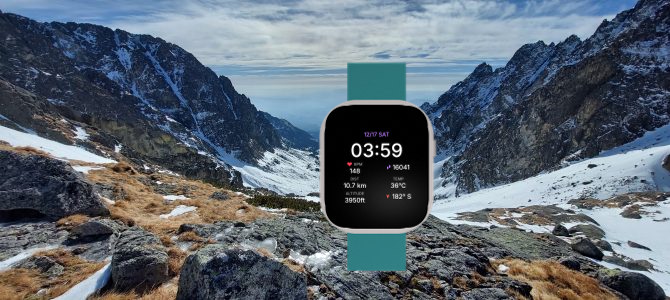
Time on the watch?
3:59
